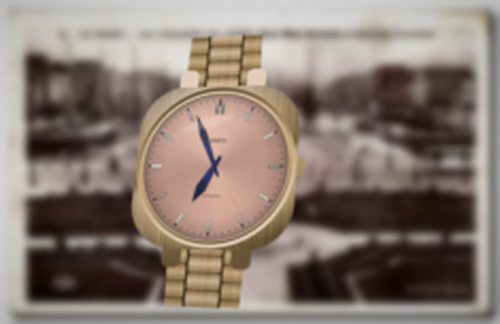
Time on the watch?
6:56
